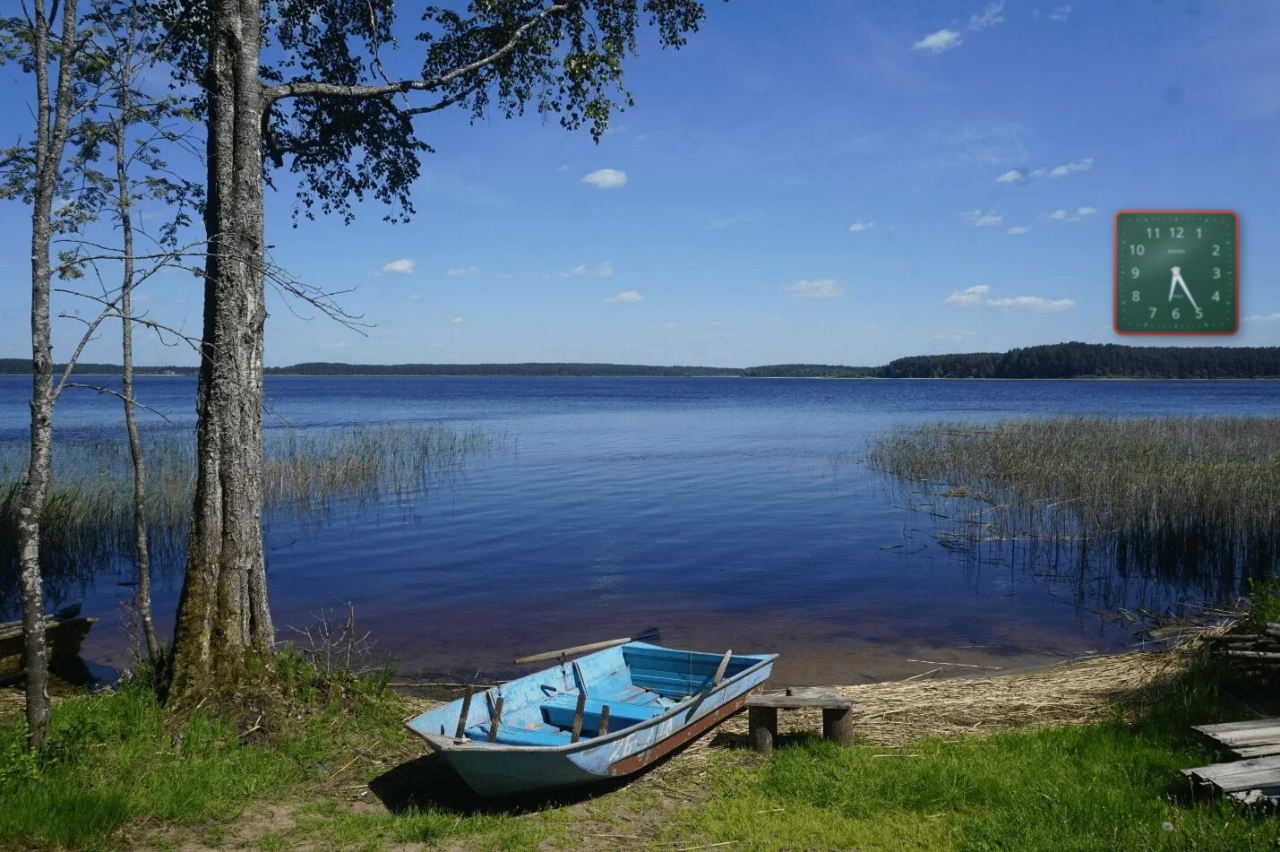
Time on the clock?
6:25
